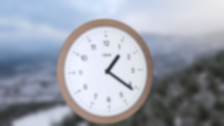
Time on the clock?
1:21
